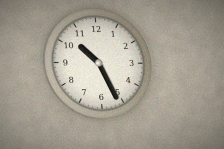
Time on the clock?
10:26
